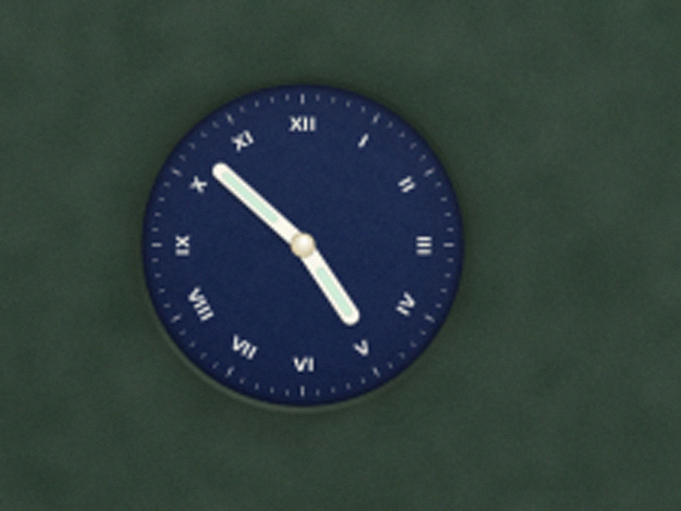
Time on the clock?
4:52
